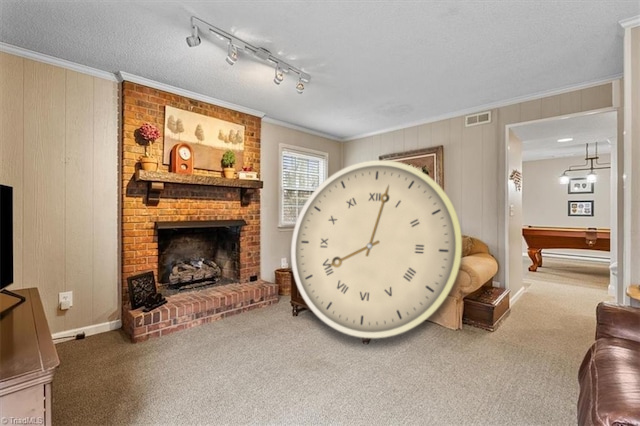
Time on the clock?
8:02
